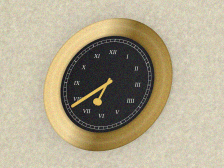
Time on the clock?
6:39
